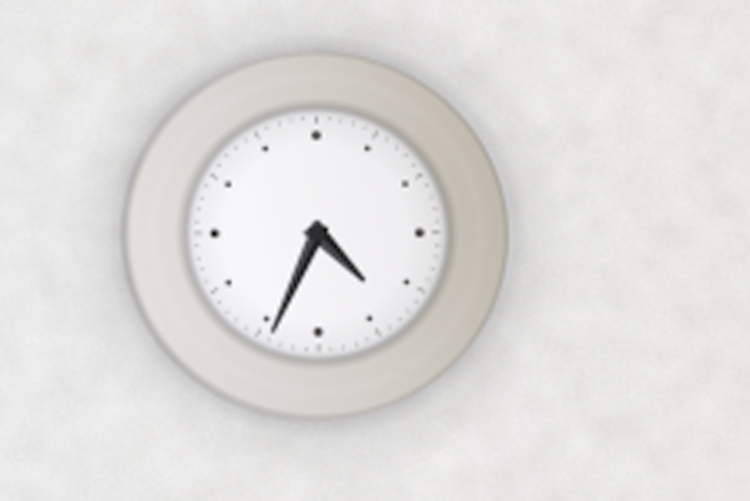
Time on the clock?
4:34
